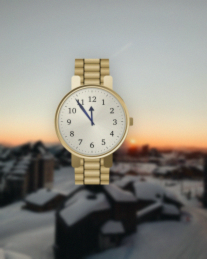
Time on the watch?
11:54
